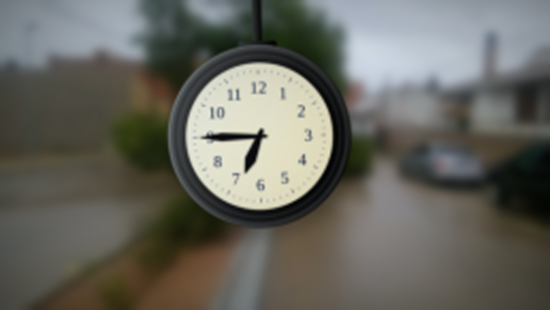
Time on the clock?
6:45
